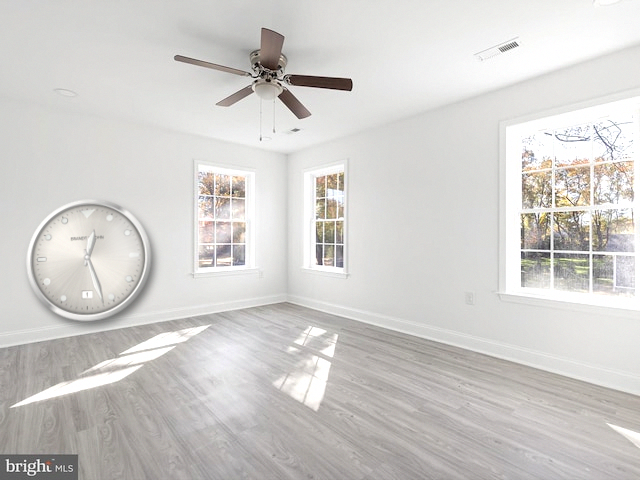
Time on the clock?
12:27
